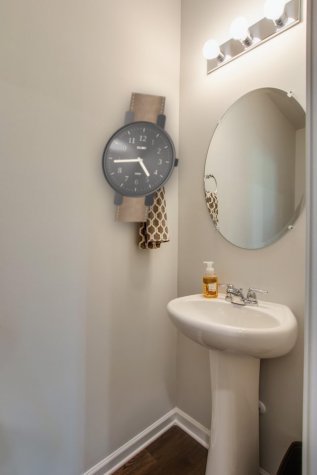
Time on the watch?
4:44
